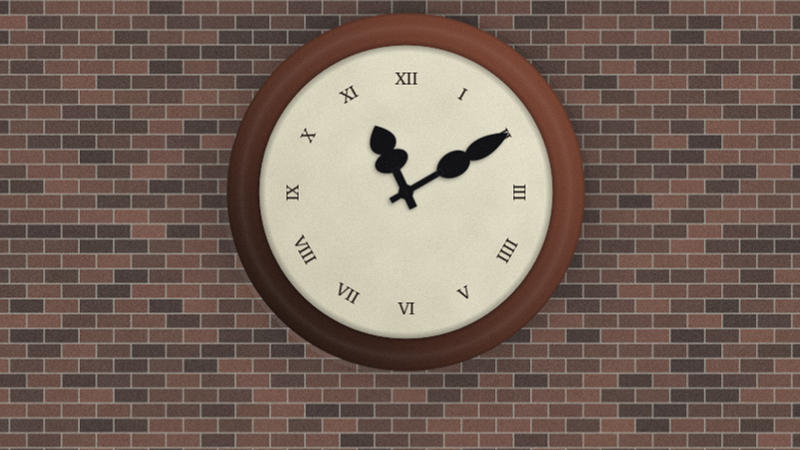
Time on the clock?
11:10
